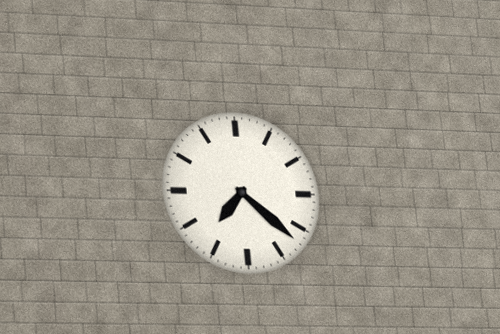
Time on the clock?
7:22
